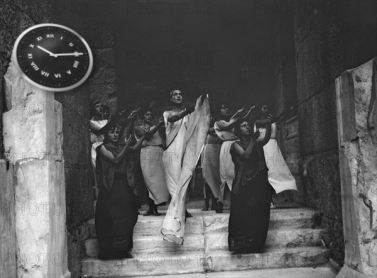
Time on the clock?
10:15
